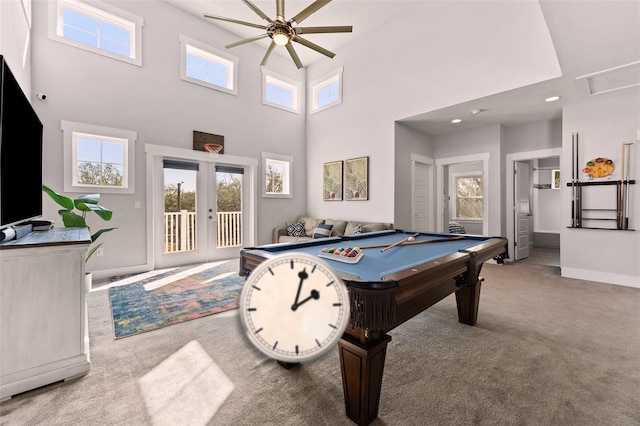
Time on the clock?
2:03
